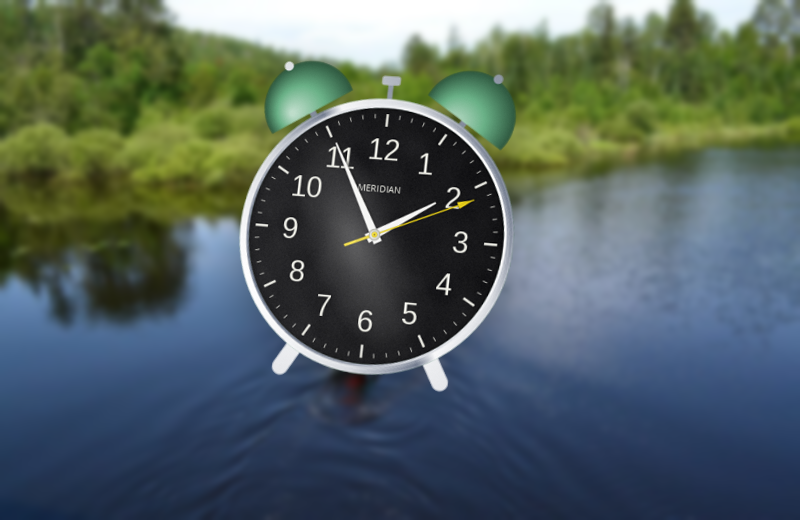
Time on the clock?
1:55:11
